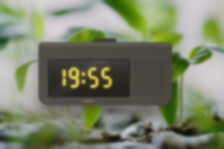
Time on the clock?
19:55
